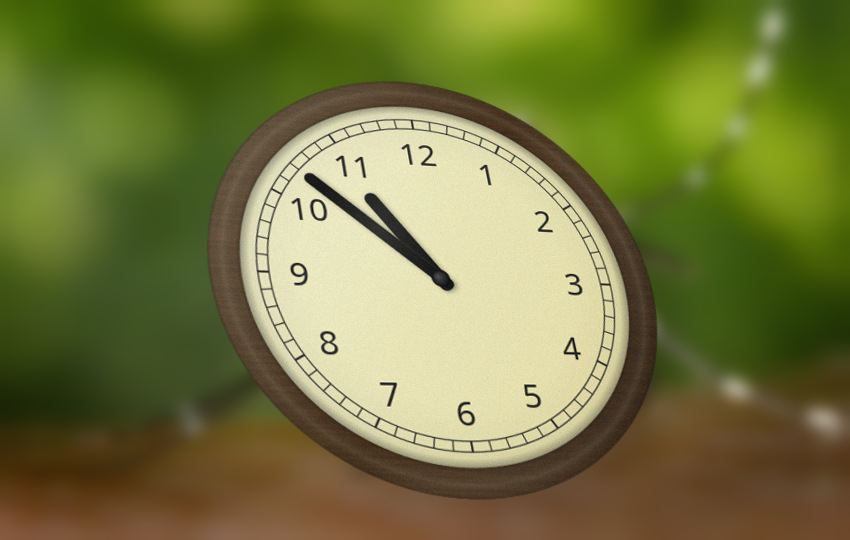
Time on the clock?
10:52
